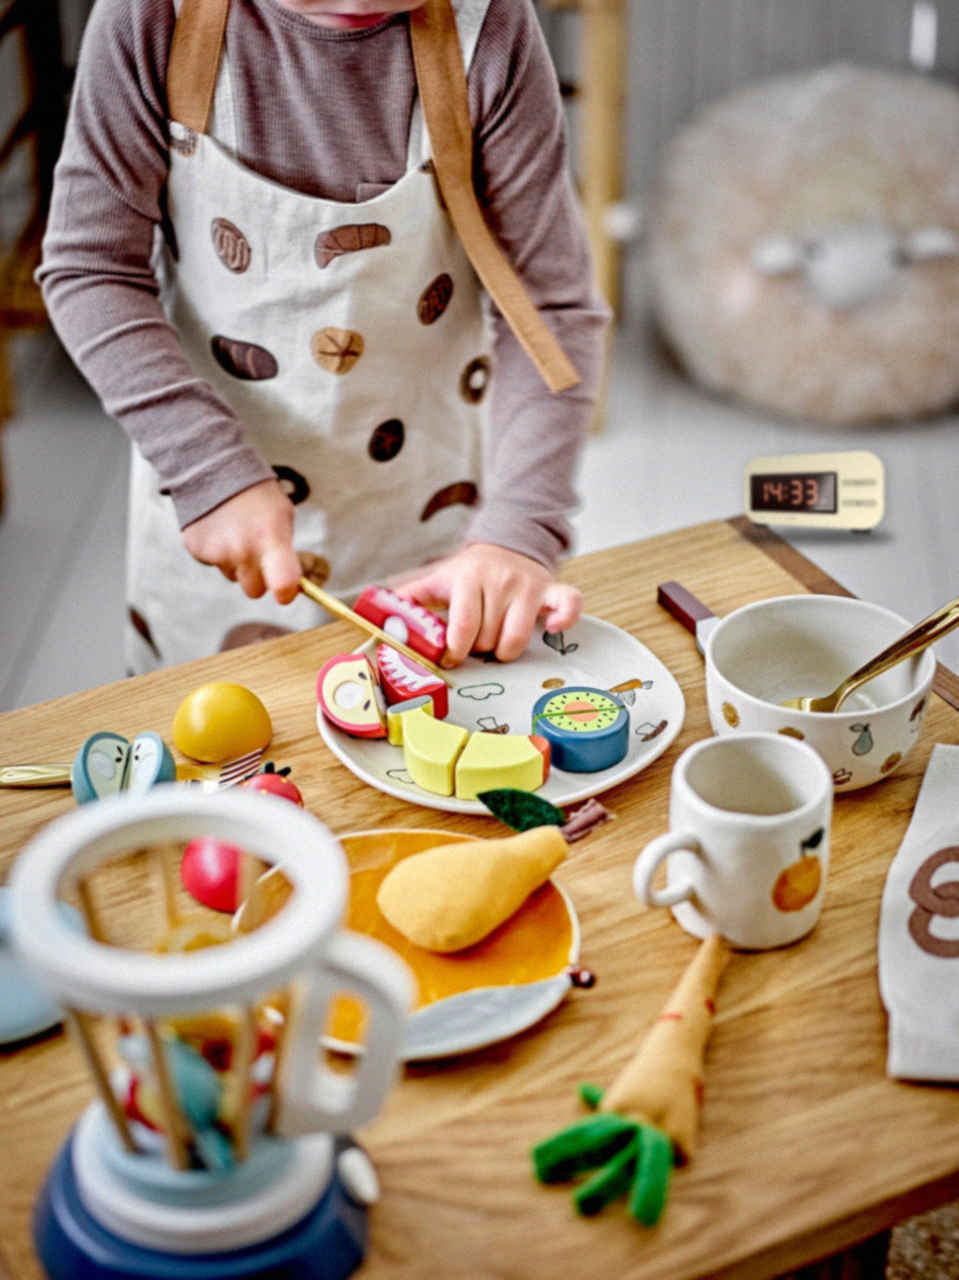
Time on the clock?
14:33
